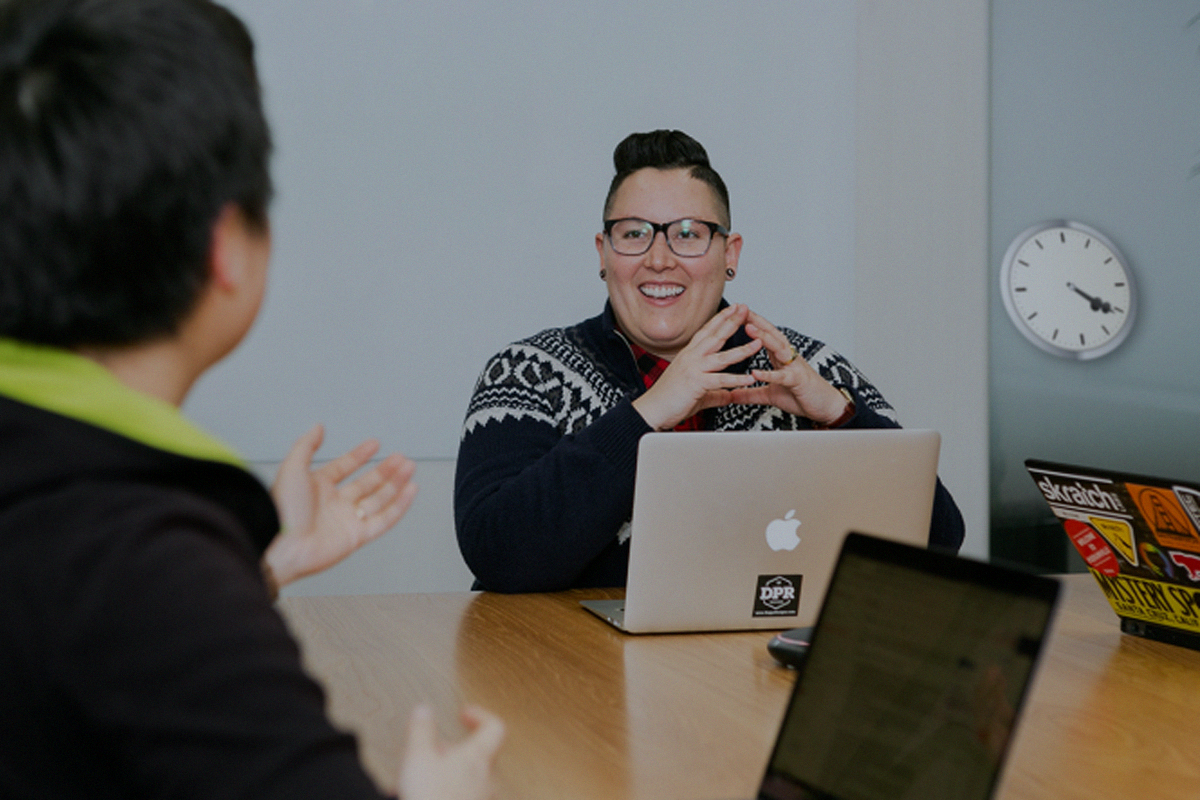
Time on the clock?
4:21
